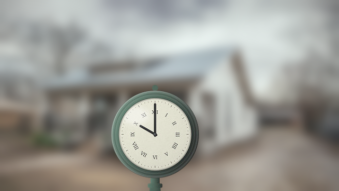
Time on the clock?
10:00
